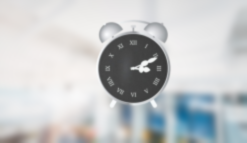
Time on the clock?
3:11
